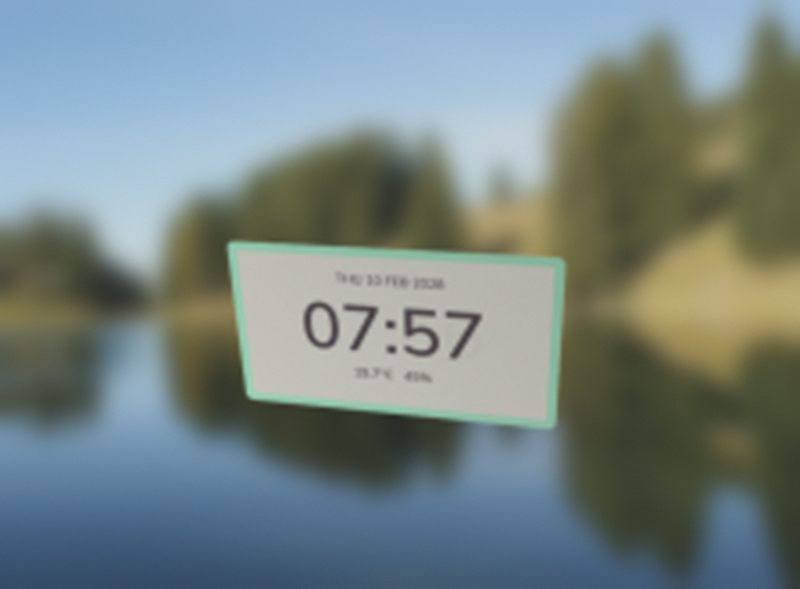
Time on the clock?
7:57
